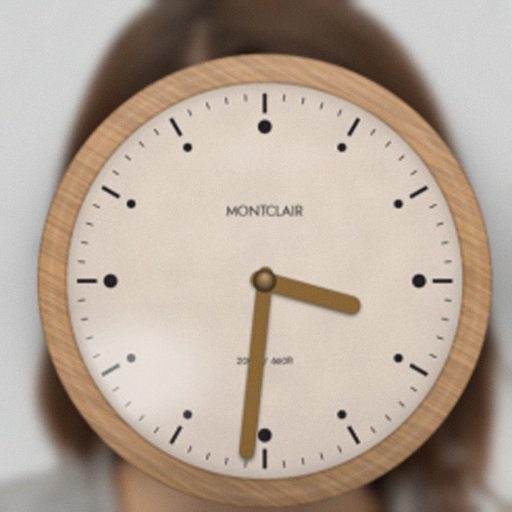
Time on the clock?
3:31
